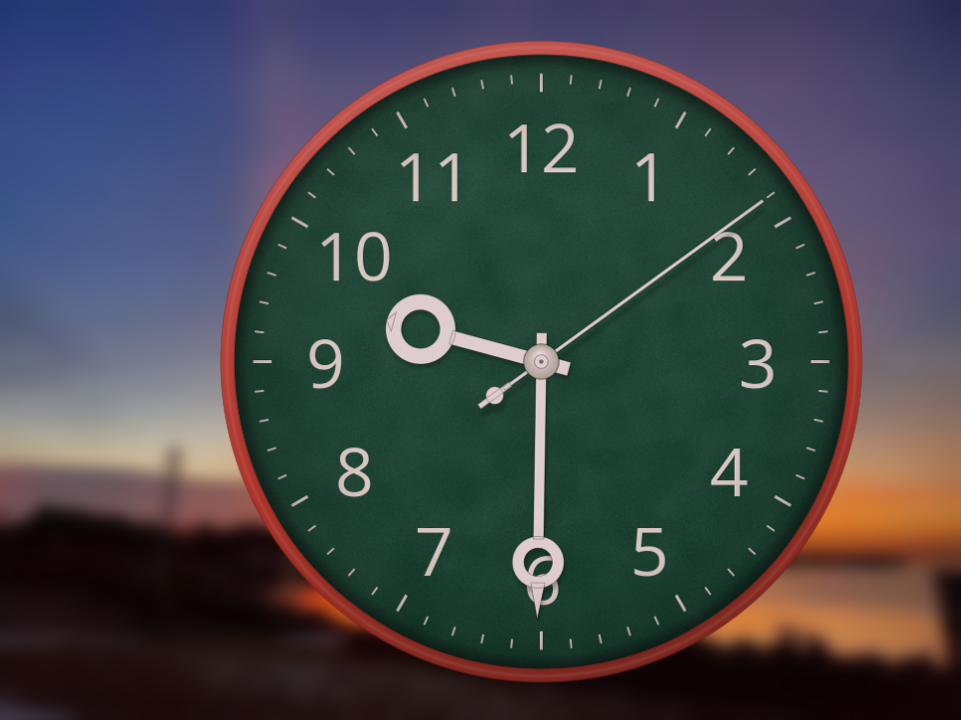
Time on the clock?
9:30:09
